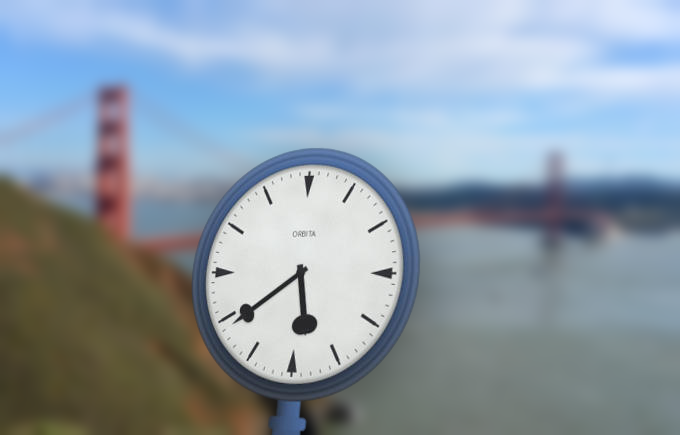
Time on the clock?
5:39
